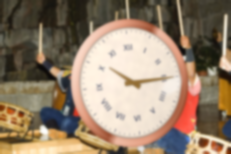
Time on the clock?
10:15
